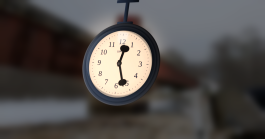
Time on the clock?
12:27
